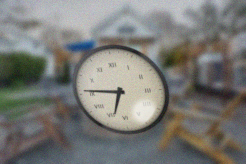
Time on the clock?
6:46
